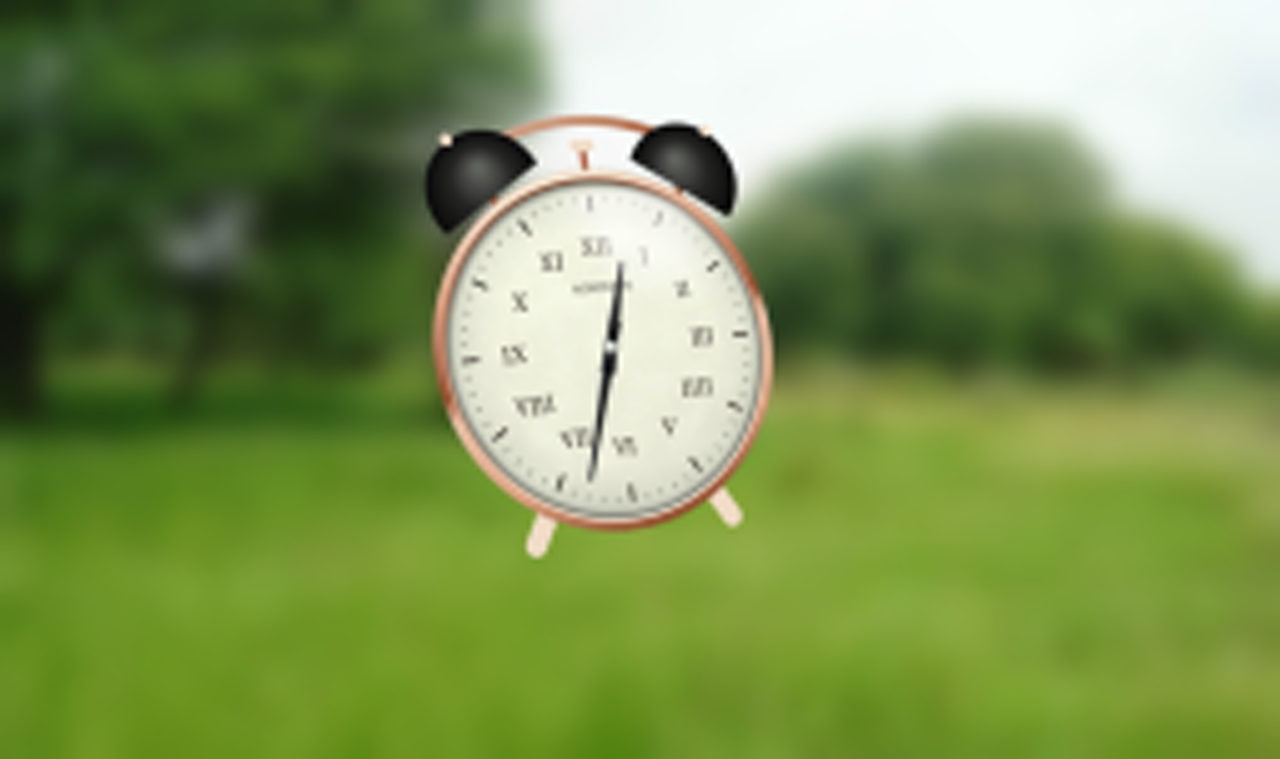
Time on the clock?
12:33
